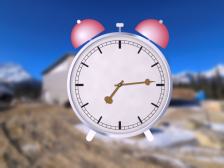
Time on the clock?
7:14
